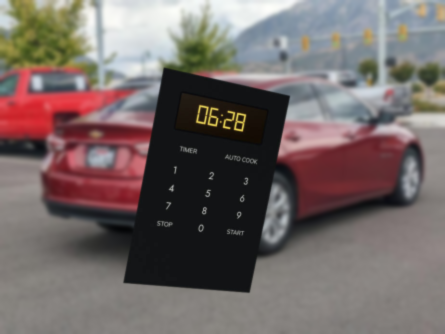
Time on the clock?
6:28
